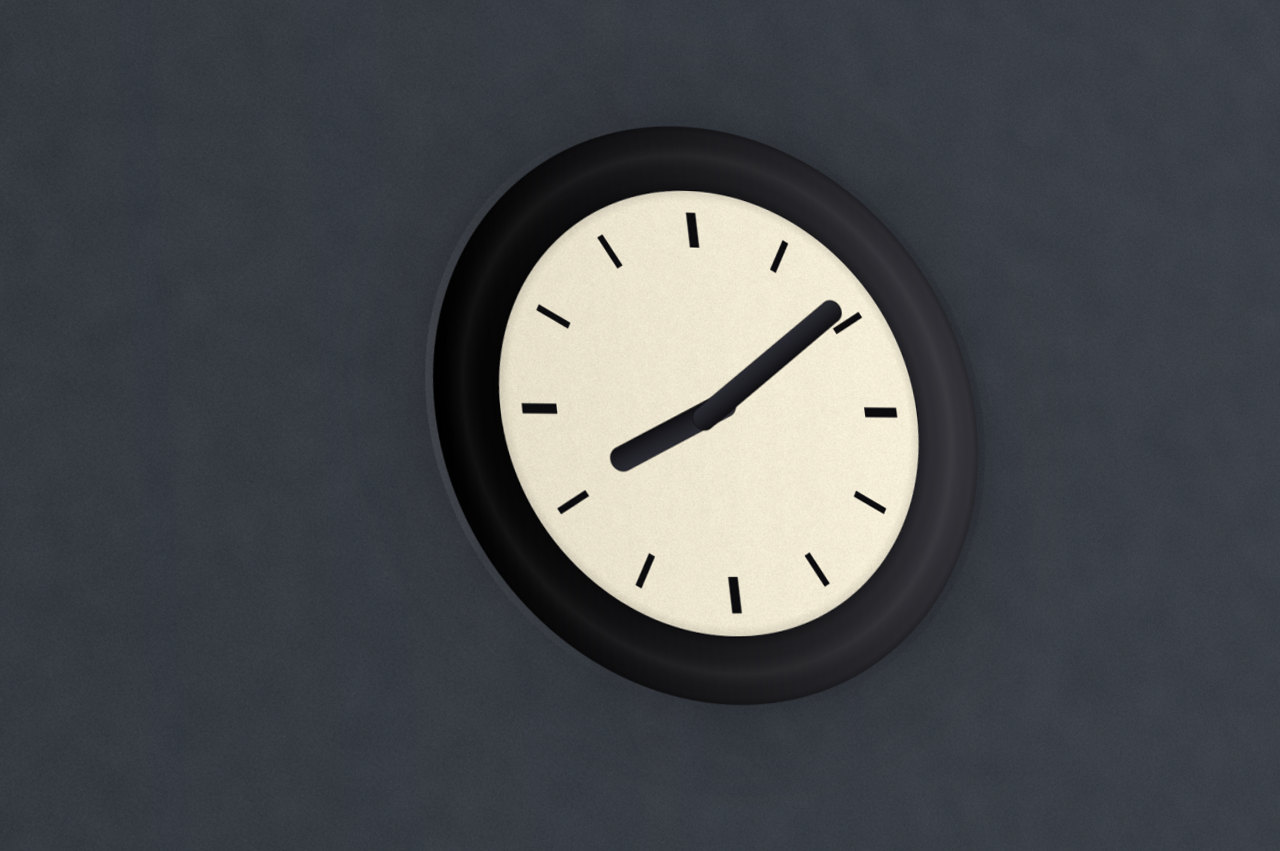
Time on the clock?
8:09
